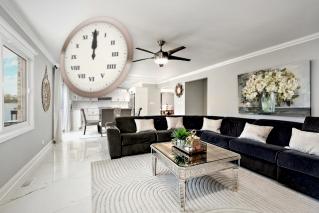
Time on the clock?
12:00
